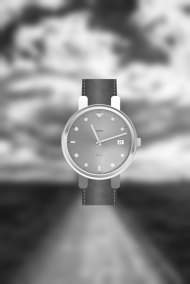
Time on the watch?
11:12
